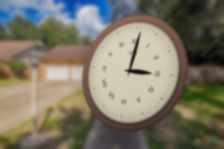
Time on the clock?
3:01
